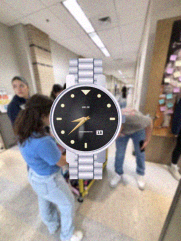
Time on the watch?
8:38
